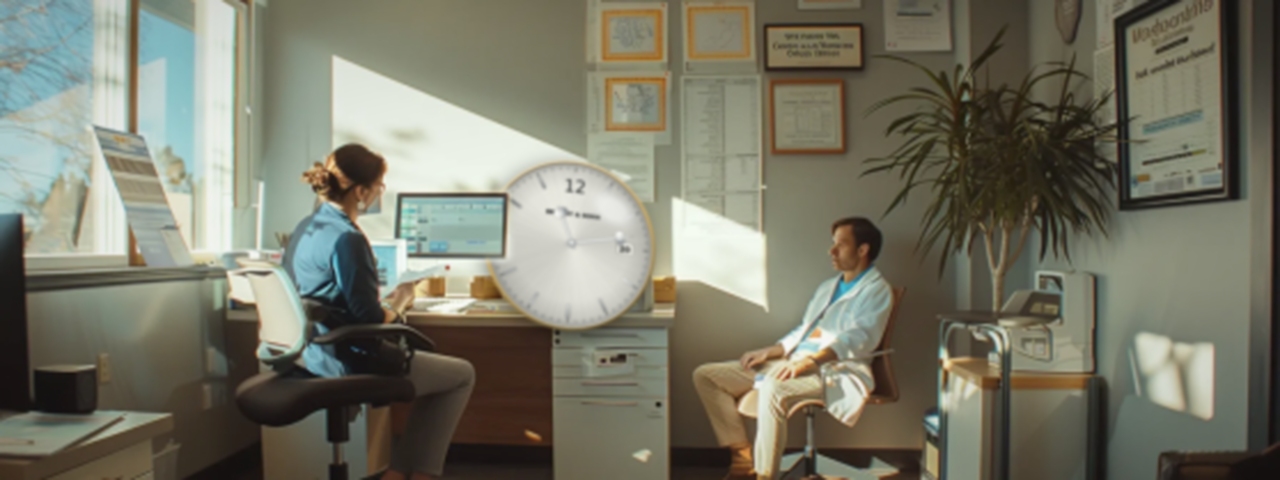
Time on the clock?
11:13
